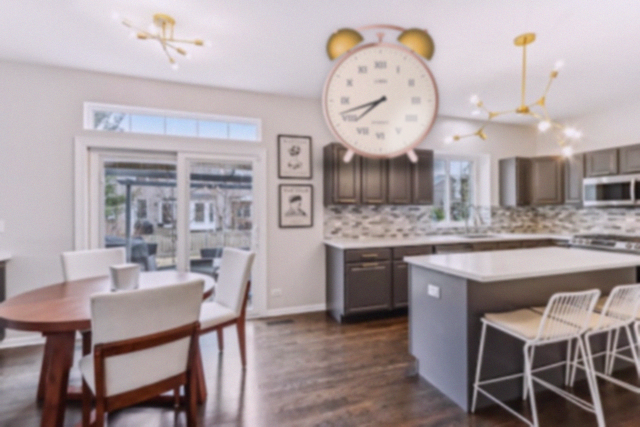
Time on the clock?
7:42
